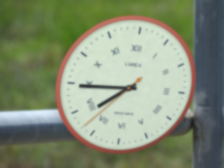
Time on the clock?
7:44:37
